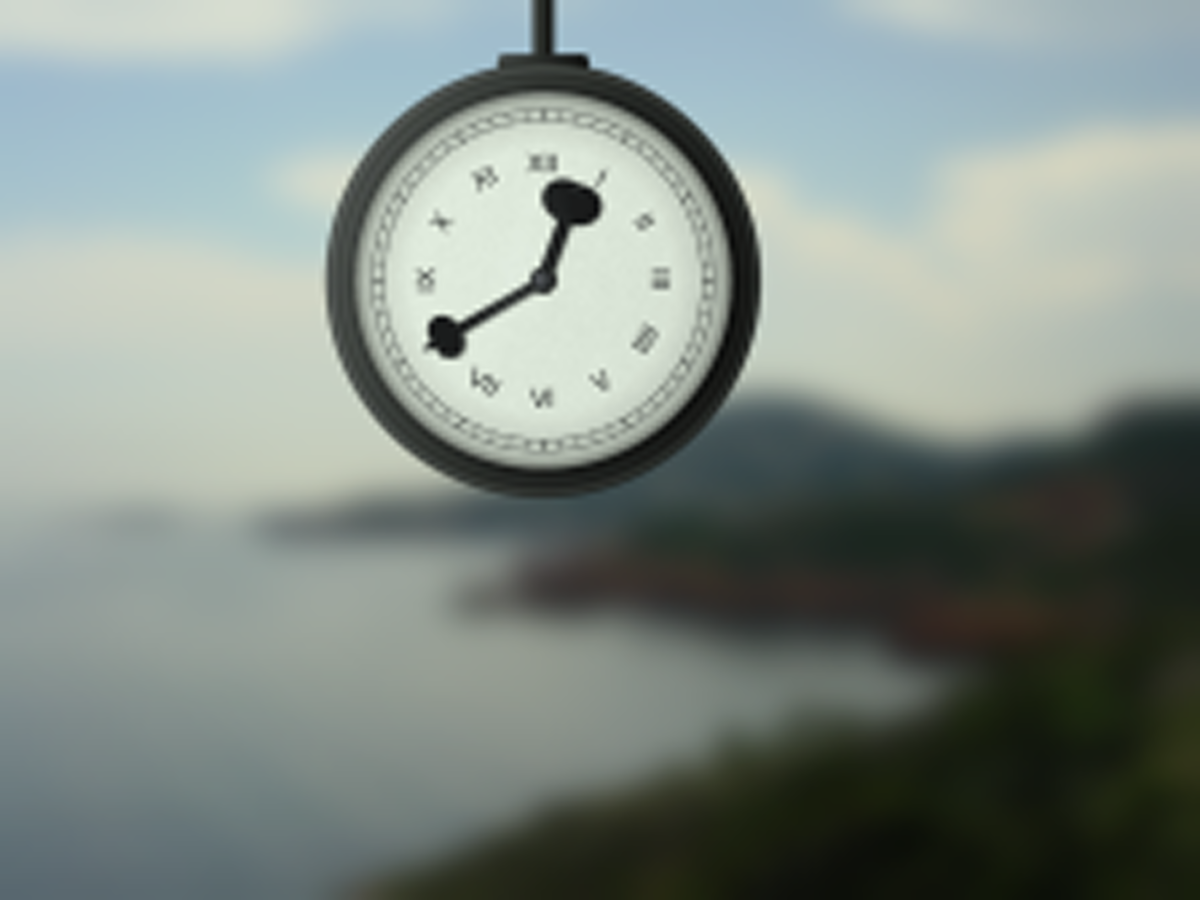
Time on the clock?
12:40
